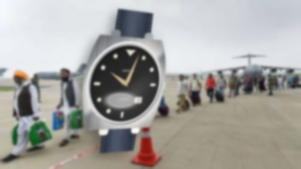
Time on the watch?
10:03
